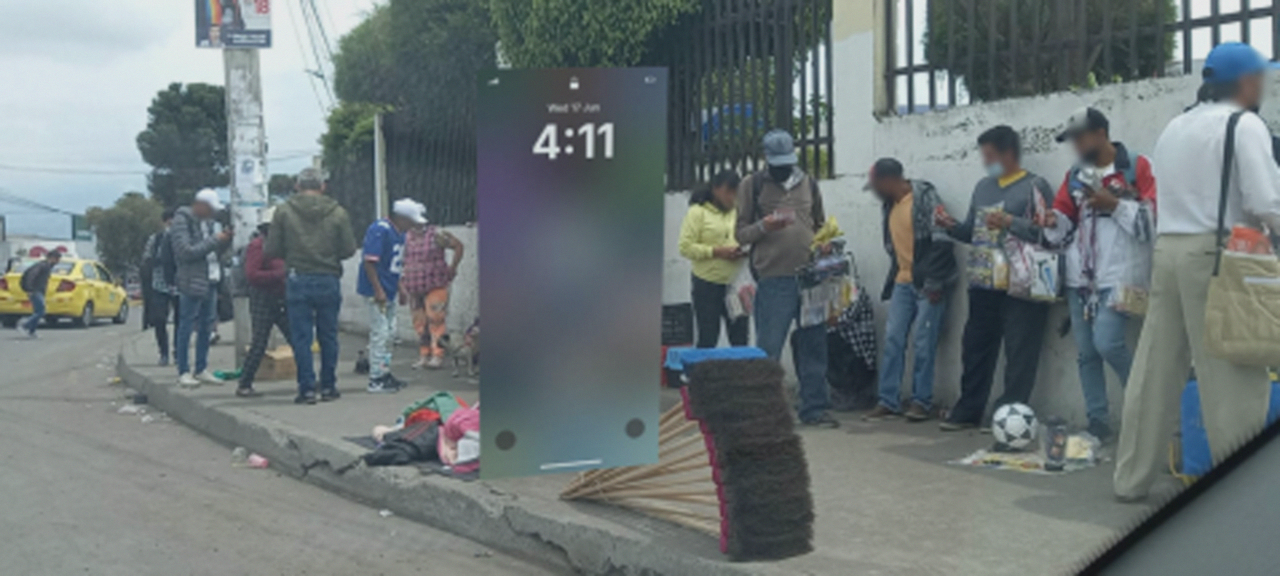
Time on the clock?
4:11
